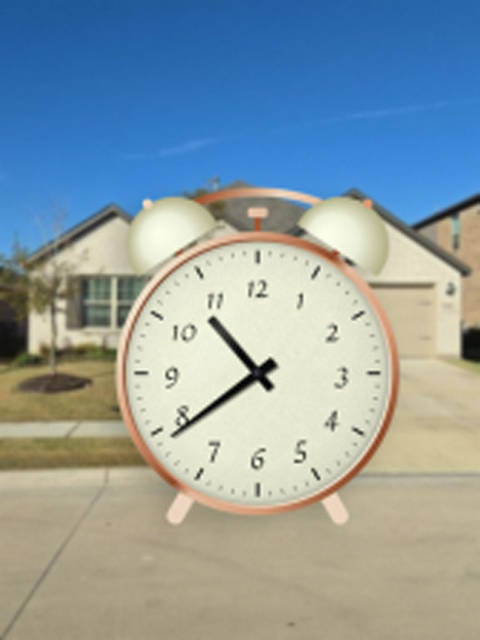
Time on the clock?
10:39
